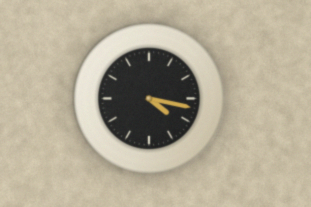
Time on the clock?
4:17
